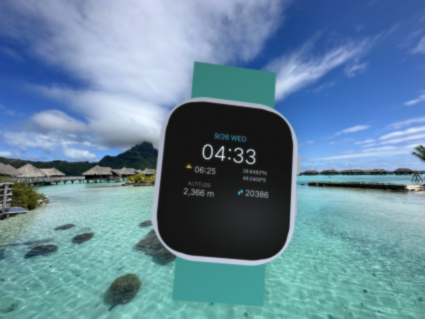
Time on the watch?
4:33
